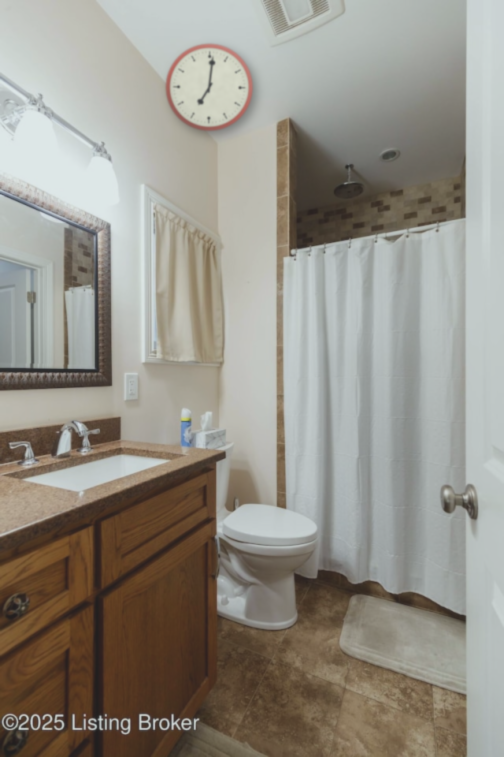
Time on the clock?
7:01
